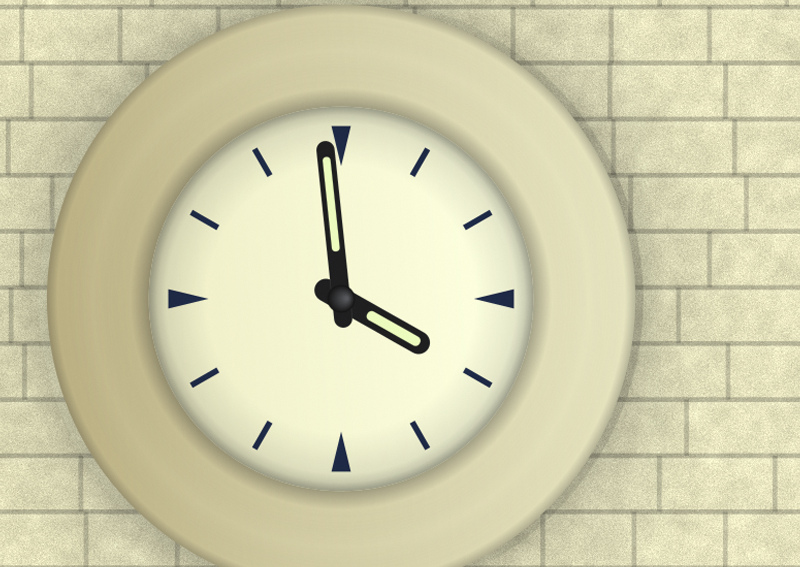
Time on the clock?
3:59
